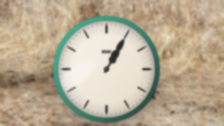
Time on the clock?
1:05
